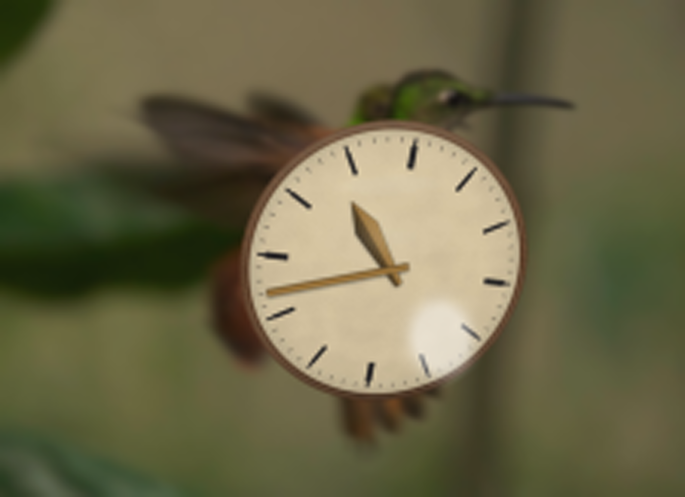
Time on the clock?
10:42
